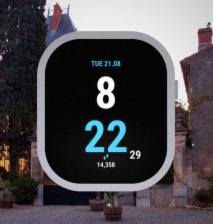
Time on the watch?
8:22:29
